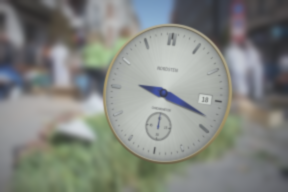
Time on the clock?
9:18
